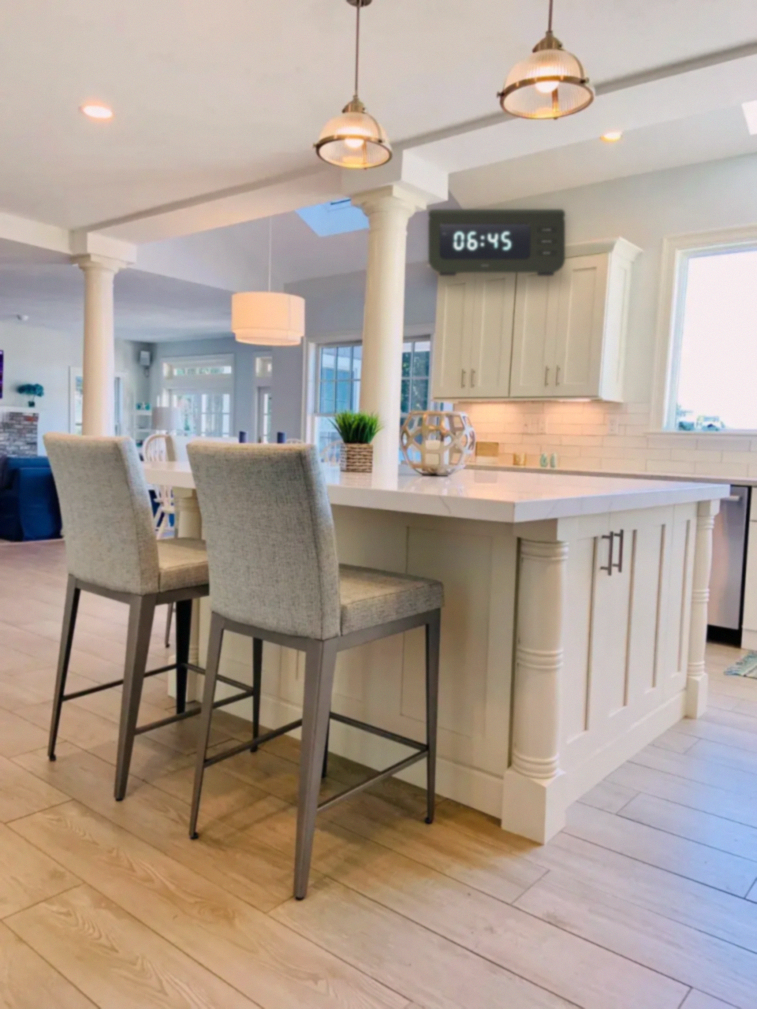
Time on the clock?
6:45
